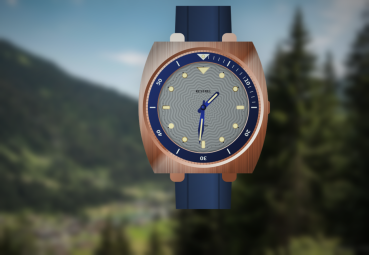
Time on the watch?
1:31
